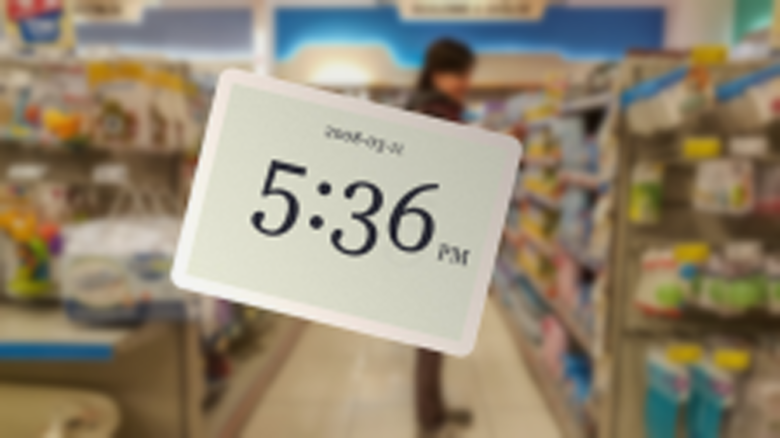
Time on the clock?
5:36
